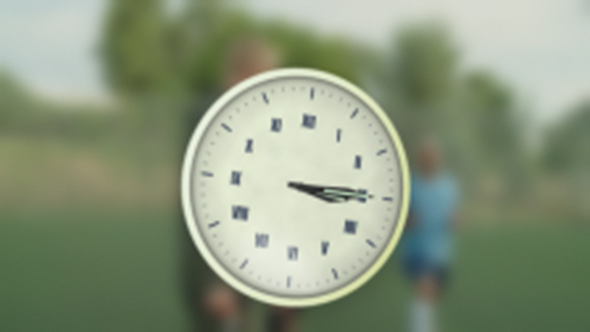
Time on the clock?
3:15
